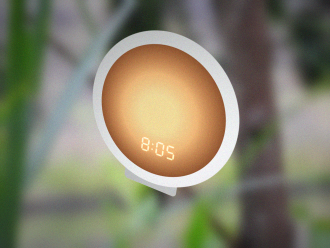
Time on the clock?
8:05
